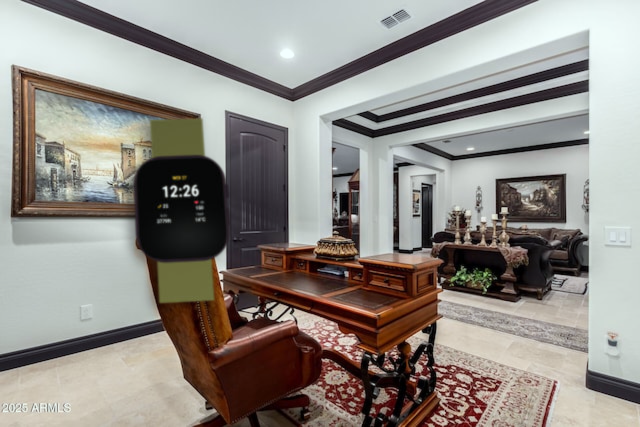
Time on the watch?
12:26
